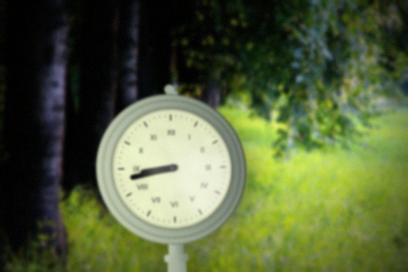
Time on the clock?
8:43
